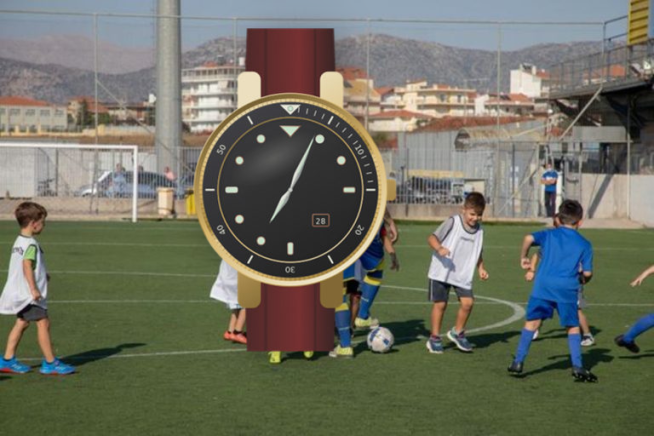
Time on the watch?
7:04
